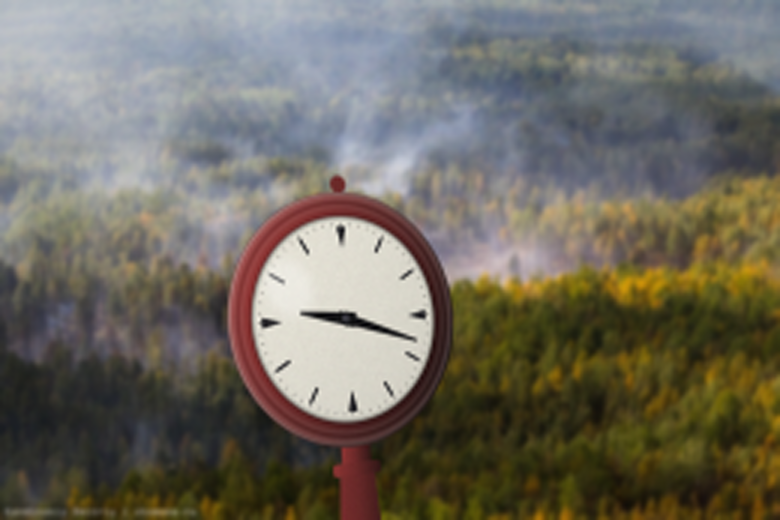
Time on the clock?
9:18
